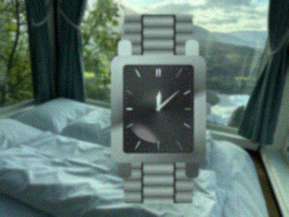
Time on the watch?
12:08
